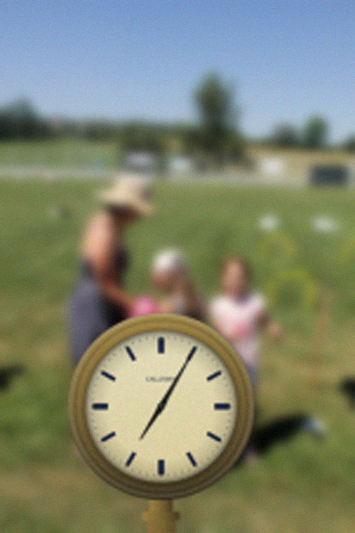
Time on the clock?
7:05
